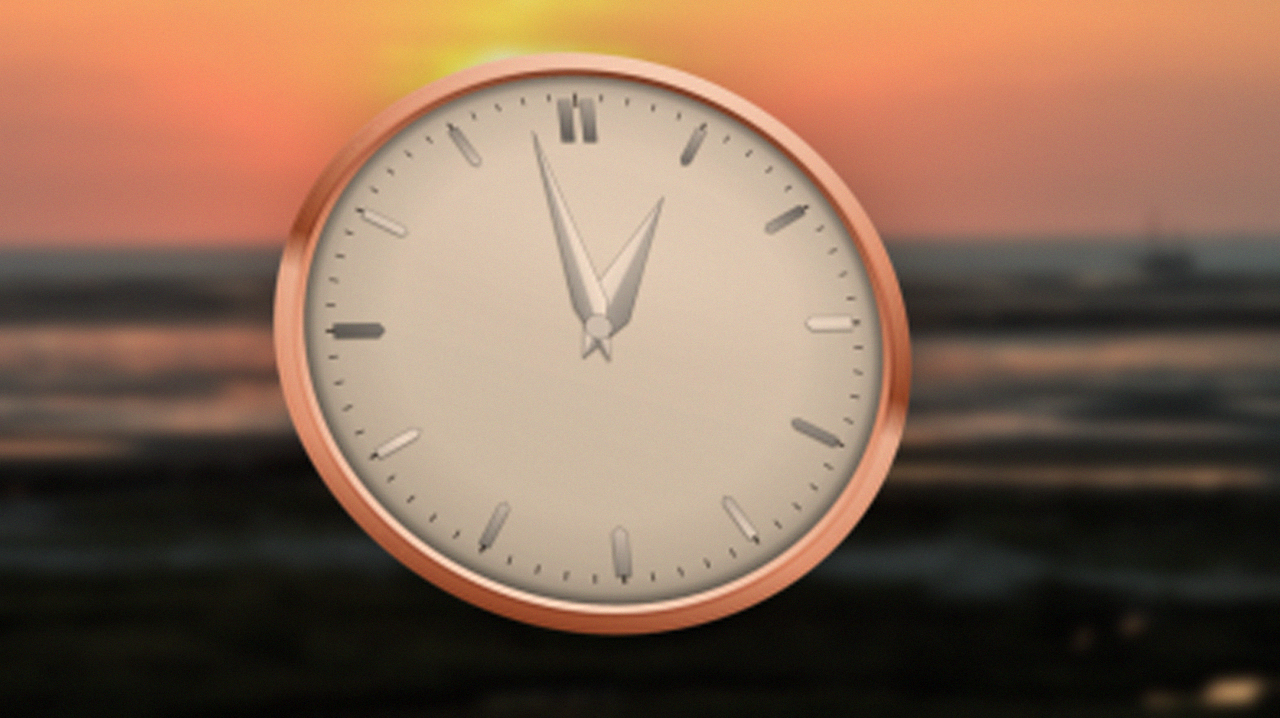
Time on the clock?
12:58
